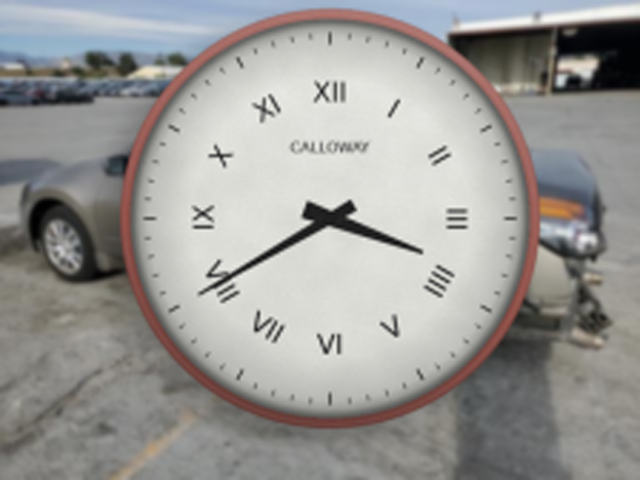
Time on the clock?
3:40
